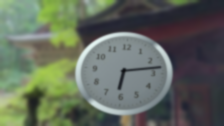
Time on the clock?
6:13
